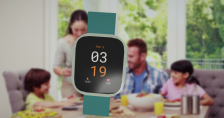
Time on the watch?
3:19
